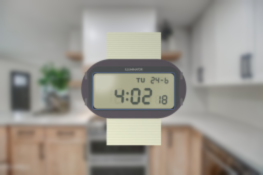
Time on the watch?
4:02:18
